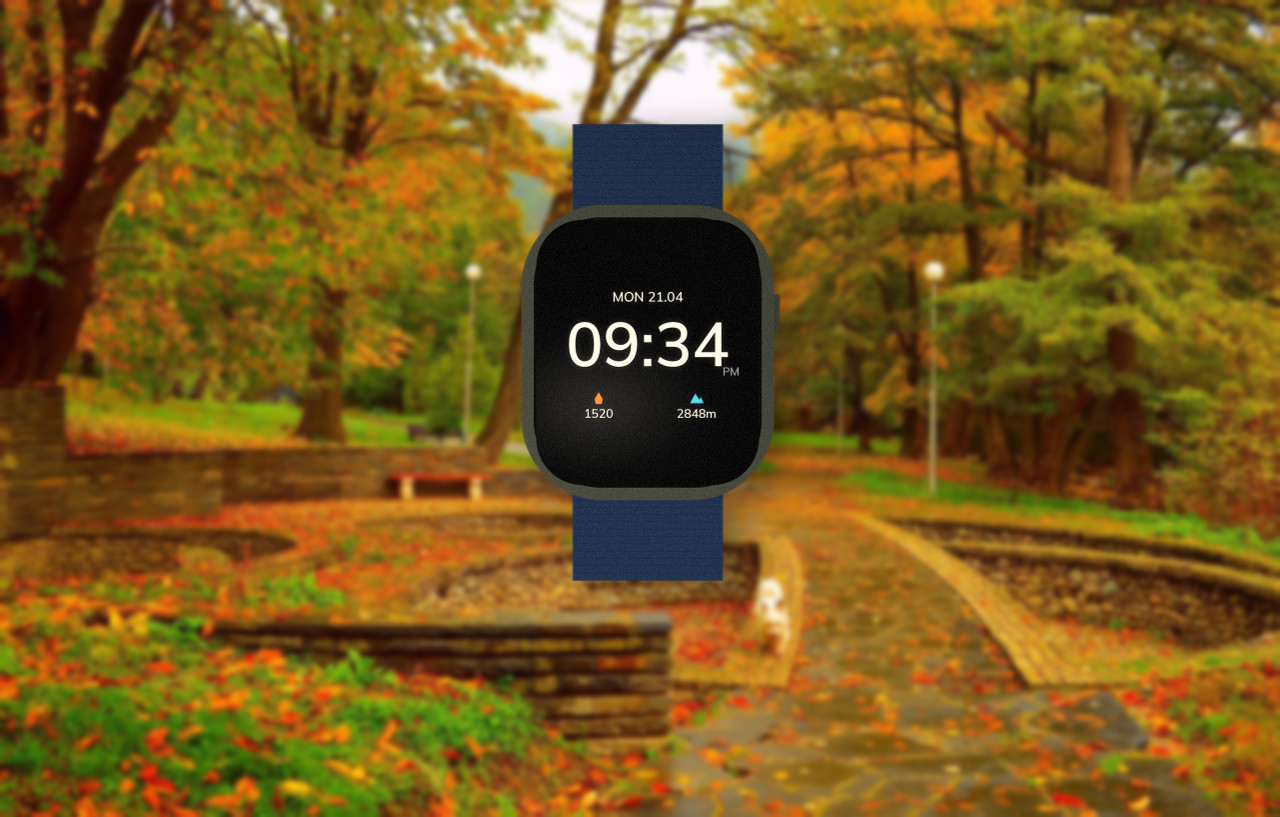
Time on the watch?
9:34
